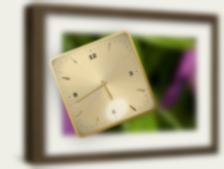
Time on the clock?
5:43
